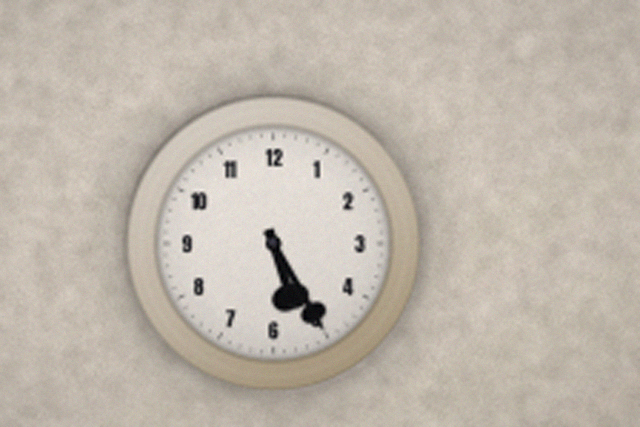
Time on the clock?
5:25
